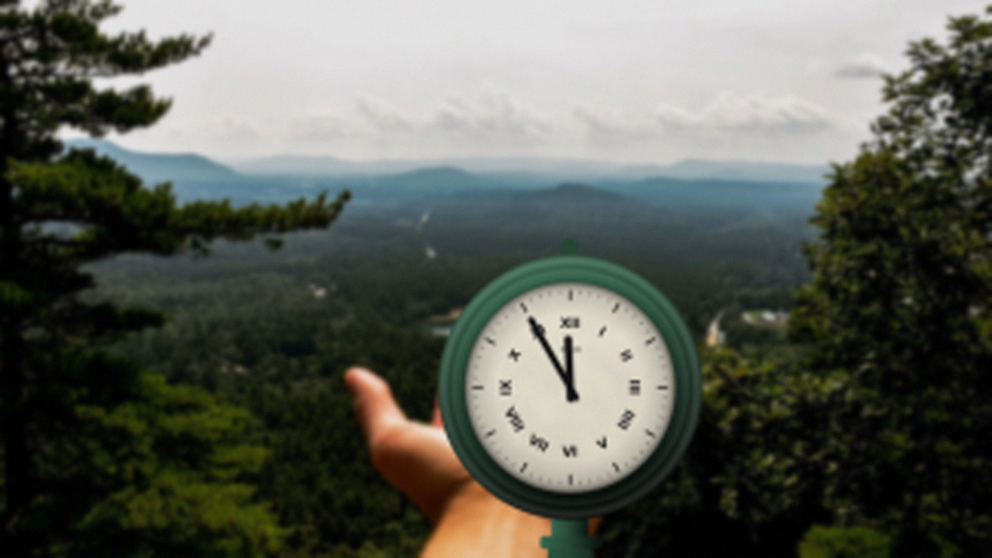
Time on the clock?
11:55
